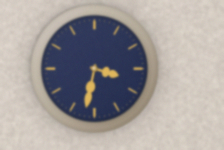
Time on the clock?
3:32
